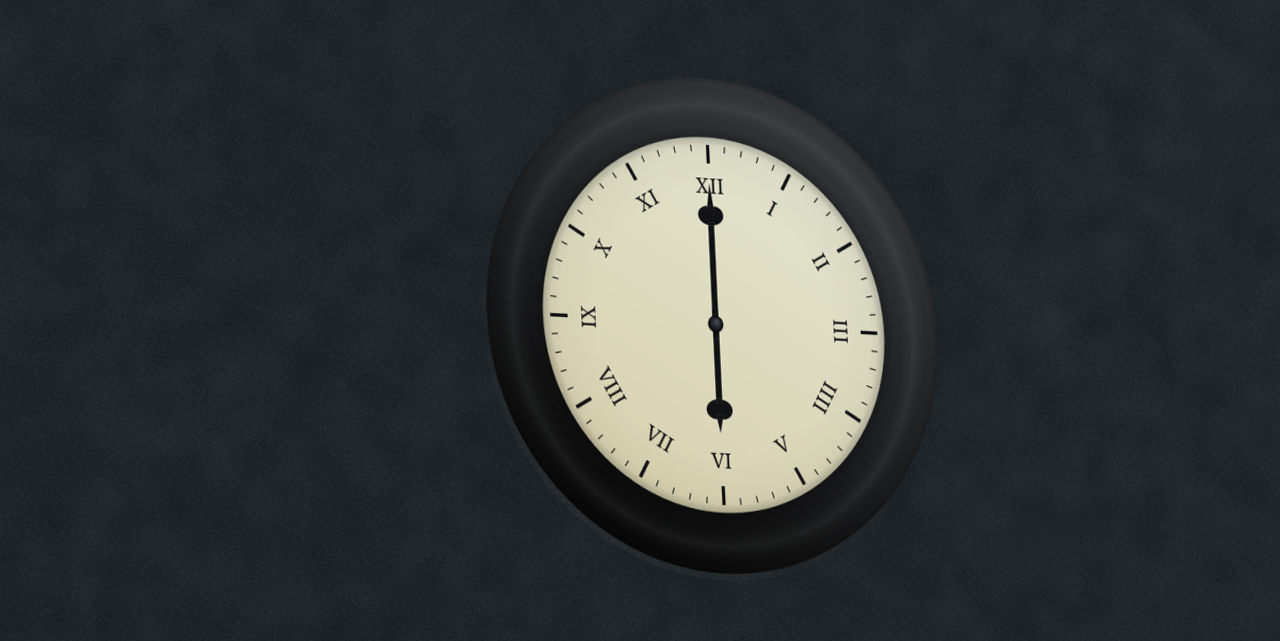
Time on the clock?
6:00
